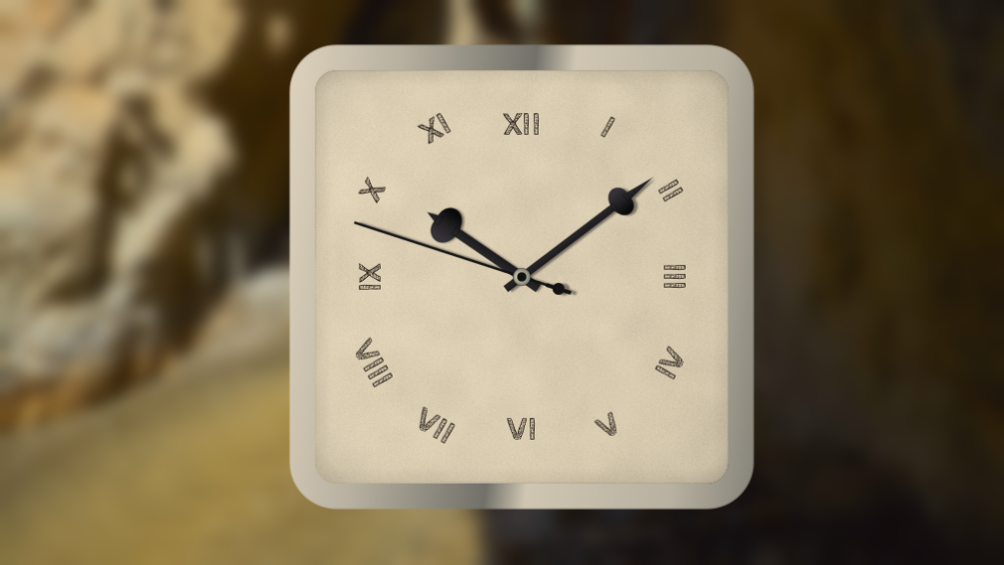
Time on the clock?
10:08:48
